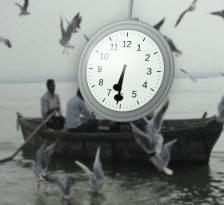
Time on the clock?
6:31
